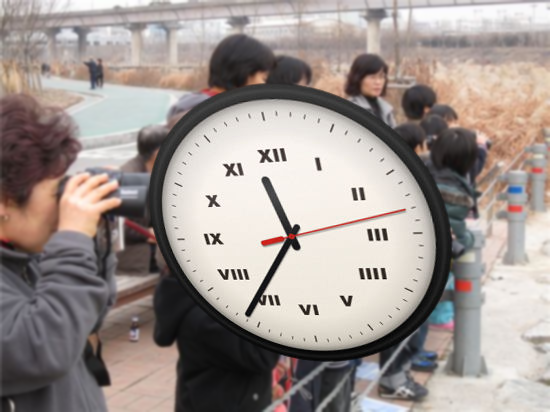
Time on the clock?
11:36:13
